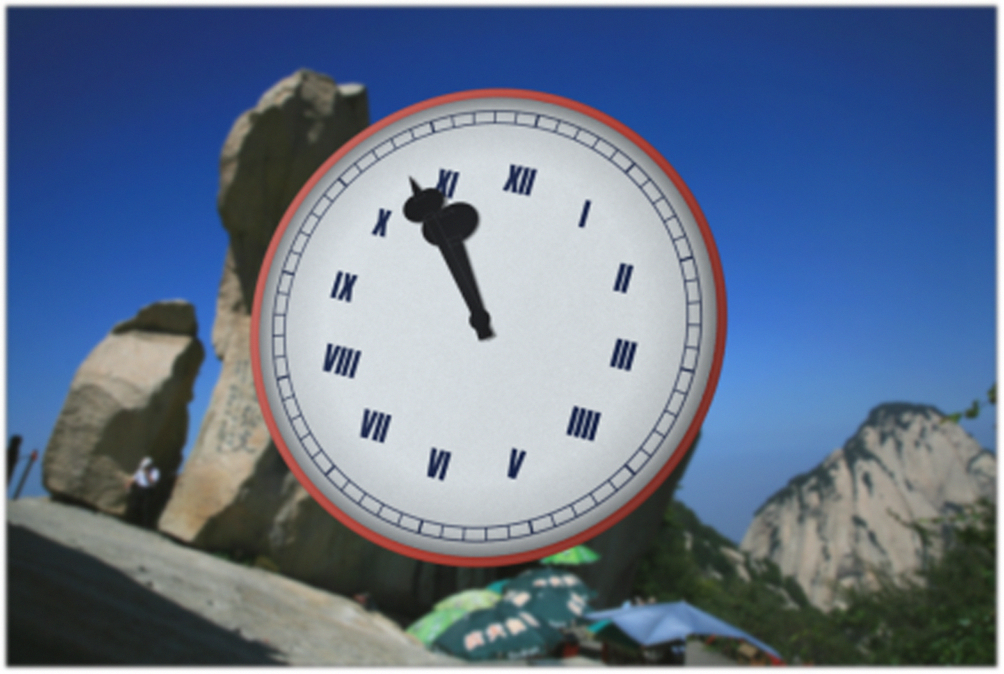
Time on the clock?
10:53
